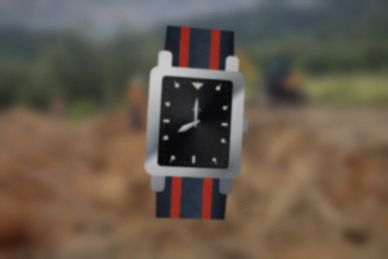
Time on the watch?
8:00
